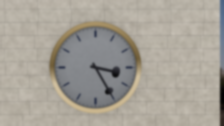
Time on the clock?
3:25
